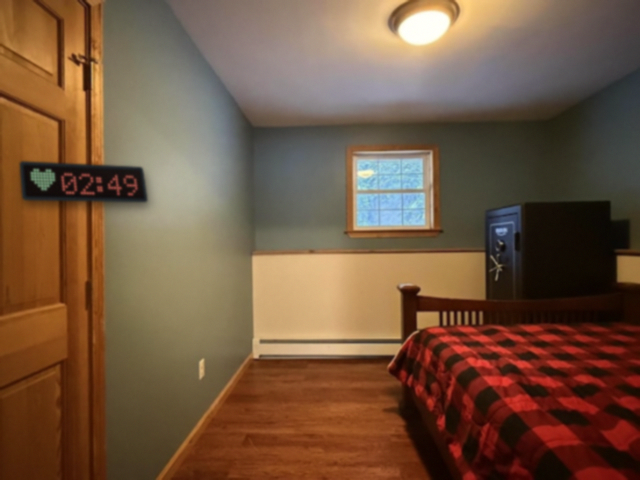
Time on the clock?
2:49
